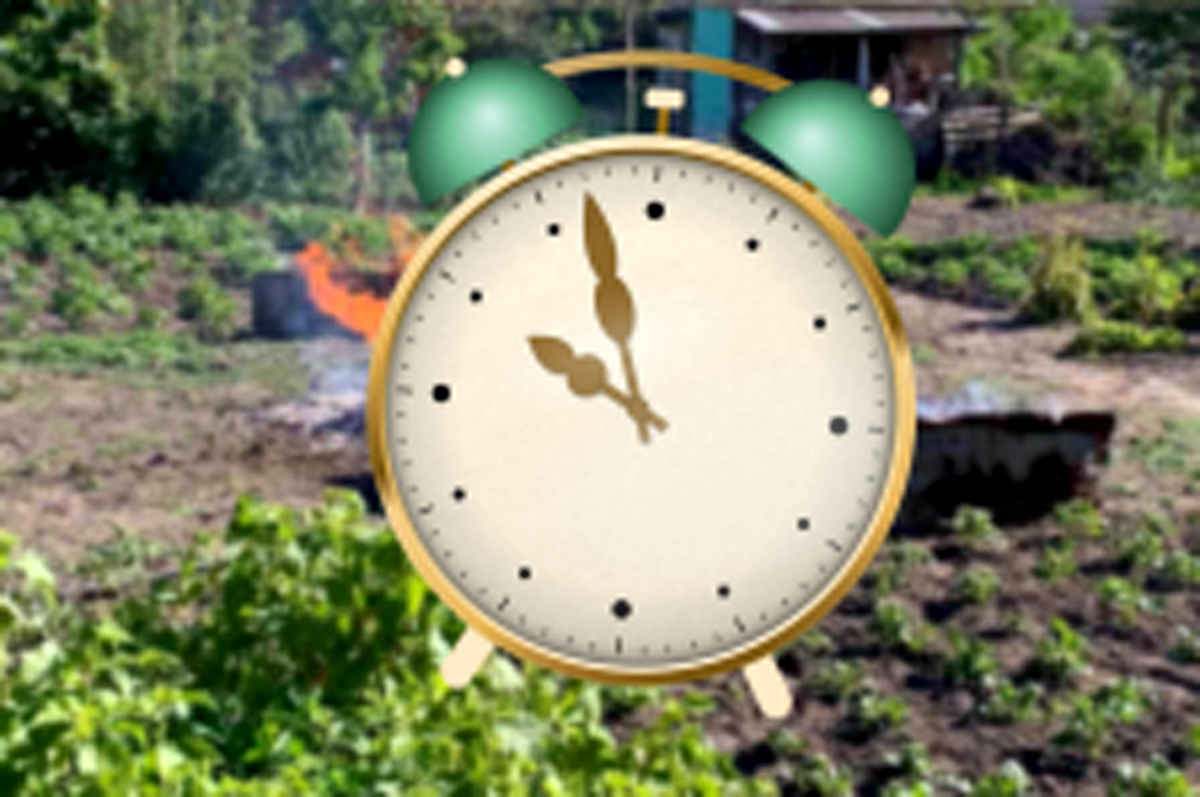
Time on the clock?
9:57
